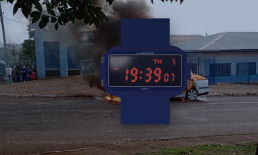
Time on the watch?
19:39:07
